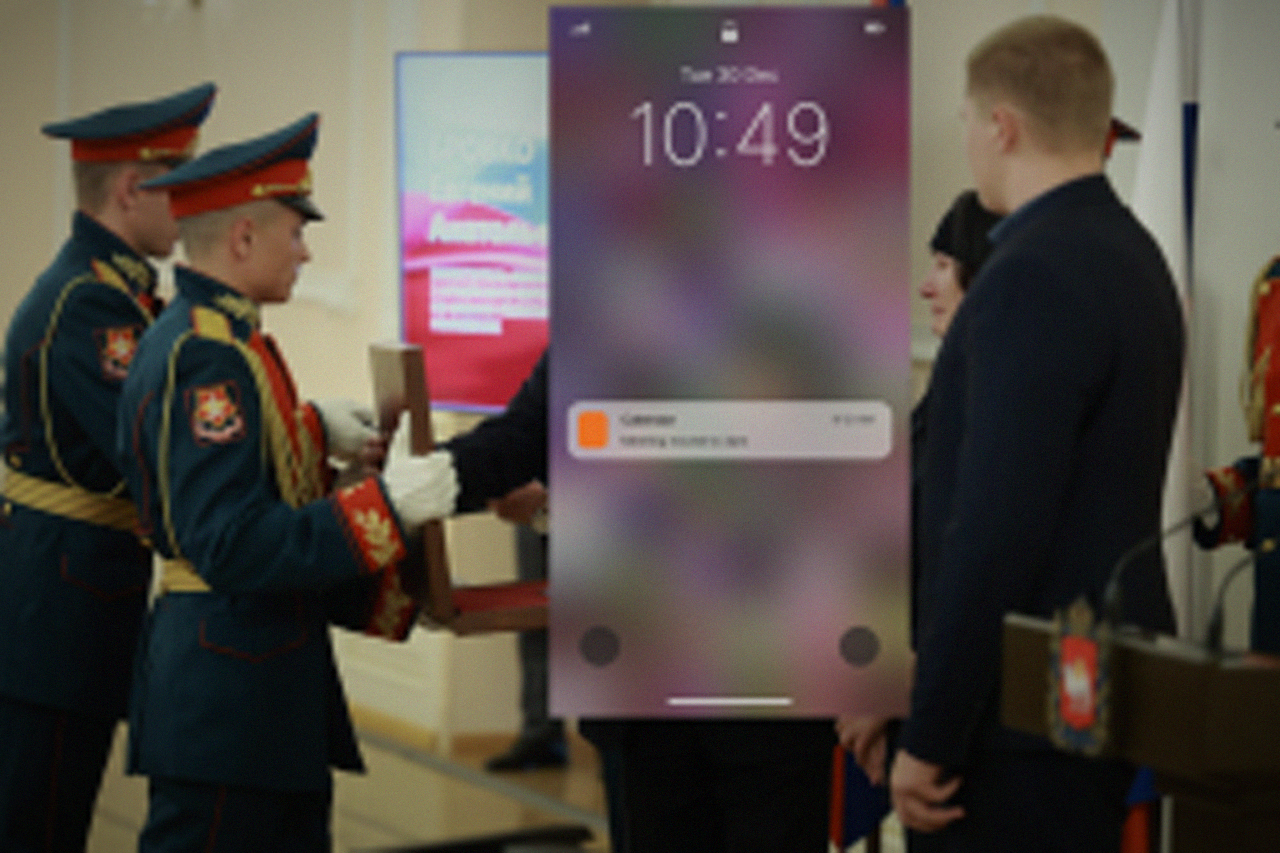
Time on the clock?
10:49
